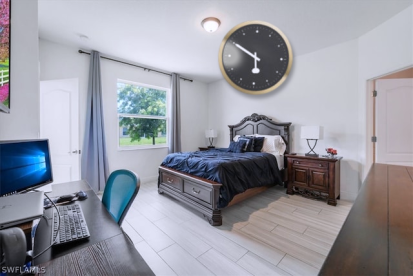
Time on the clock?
5:50
